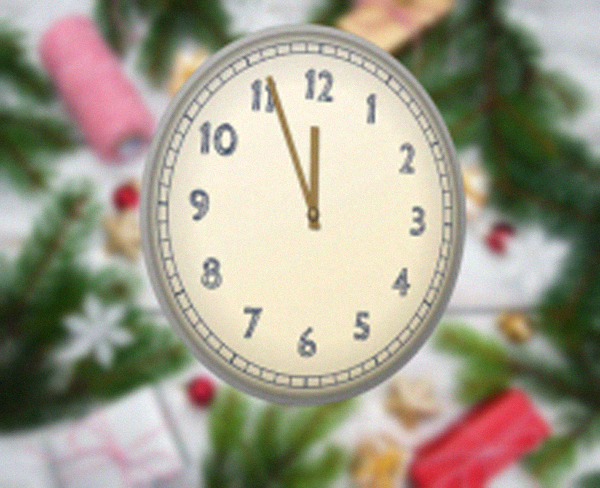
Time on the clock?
11:56
